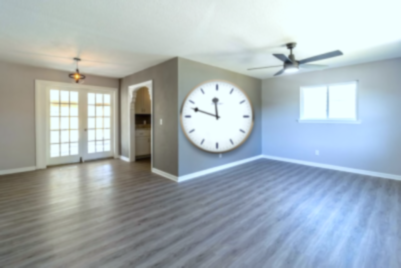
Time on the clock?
11:48
